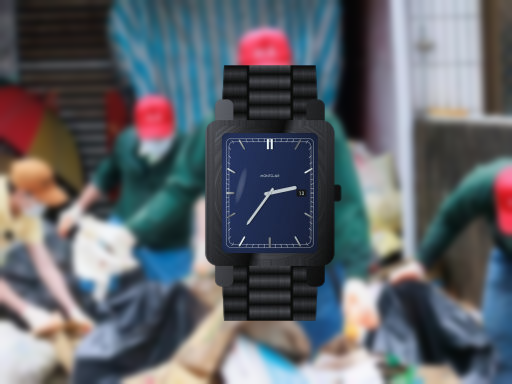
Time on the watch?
2:36
